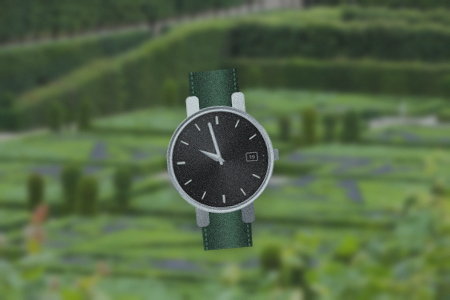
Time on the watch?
9:58
